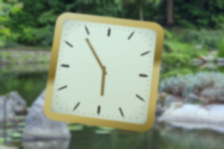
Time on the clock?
5:54
